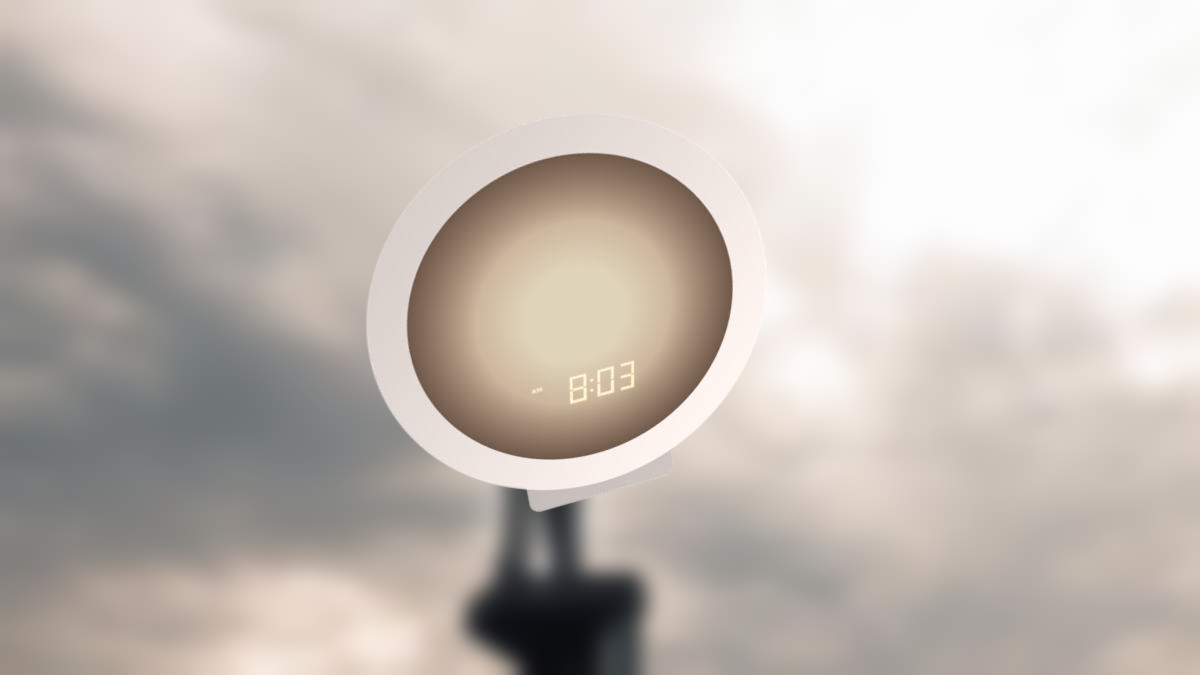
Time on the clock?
8:03
